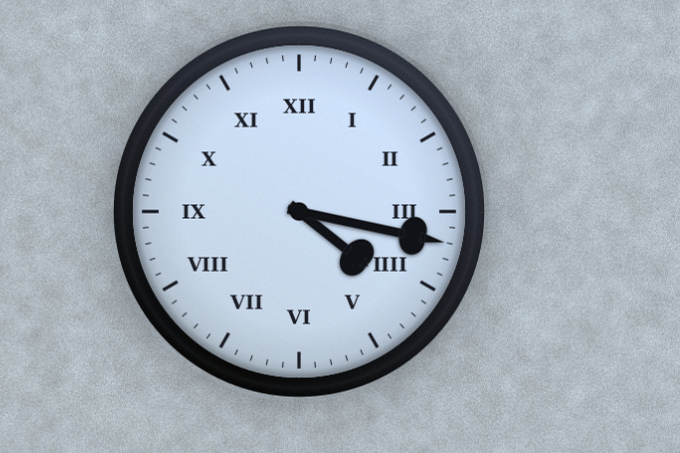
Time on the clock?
4:17
